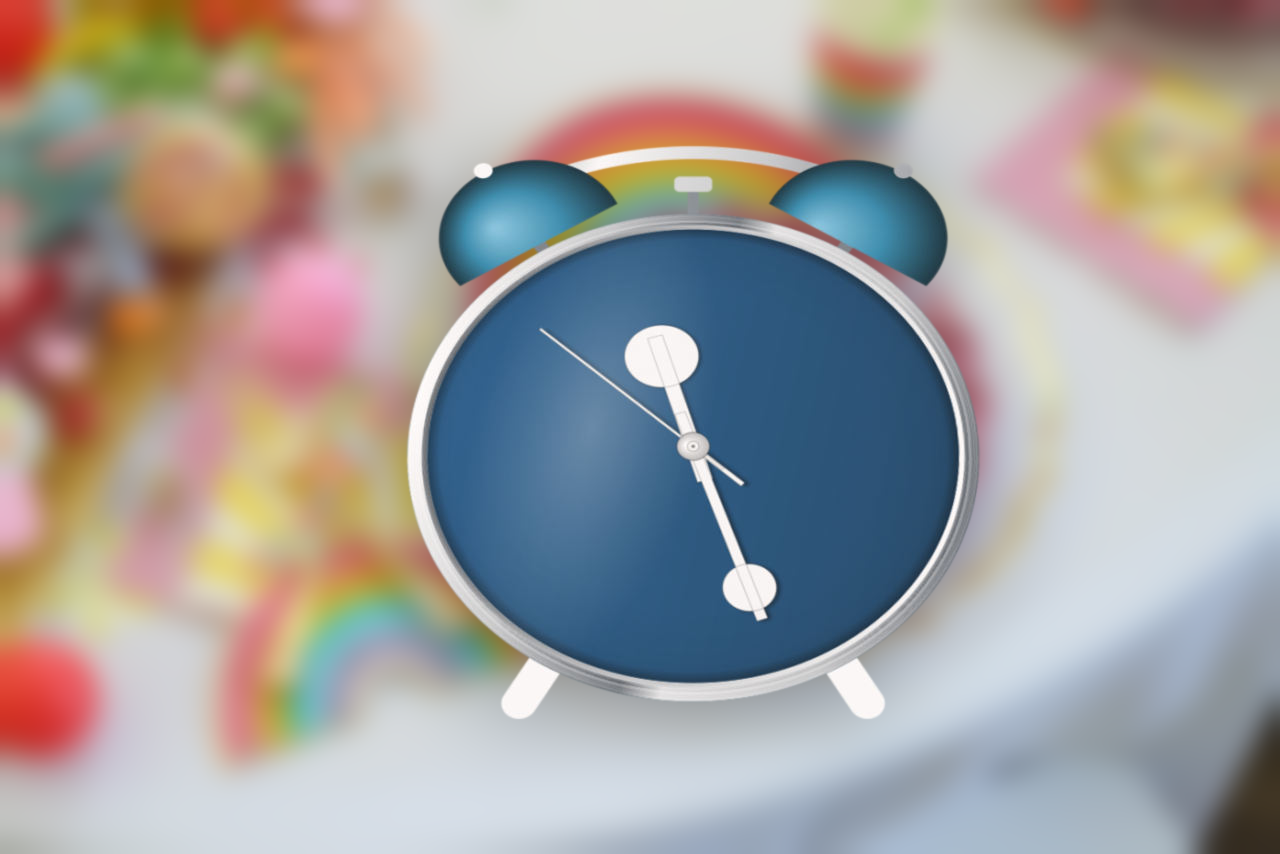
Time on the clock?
11:26:52
